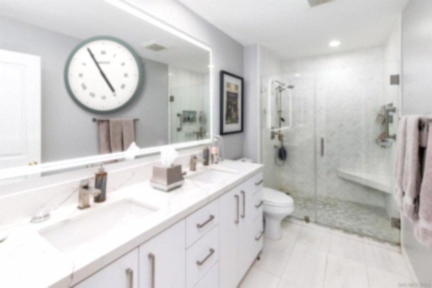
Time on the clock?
4:55
